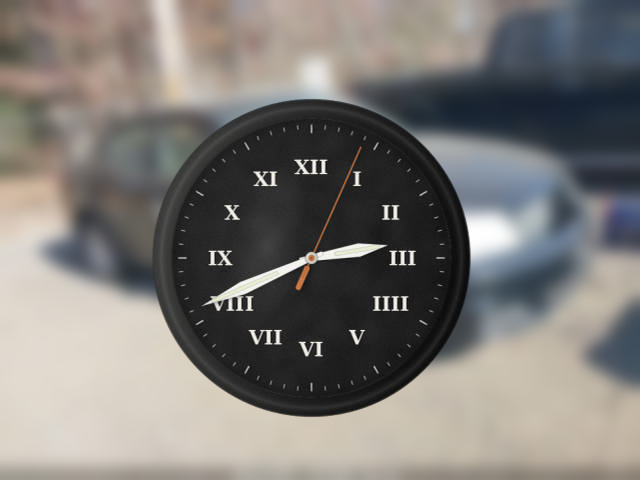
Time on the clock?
2:41:04
